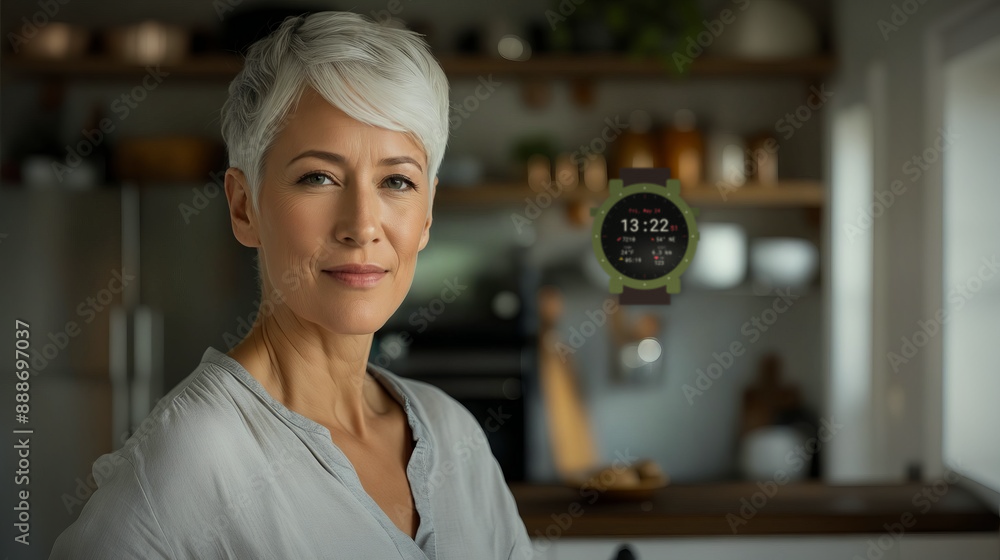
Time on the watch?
13:22
